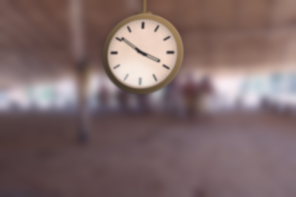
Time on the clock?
3:51
